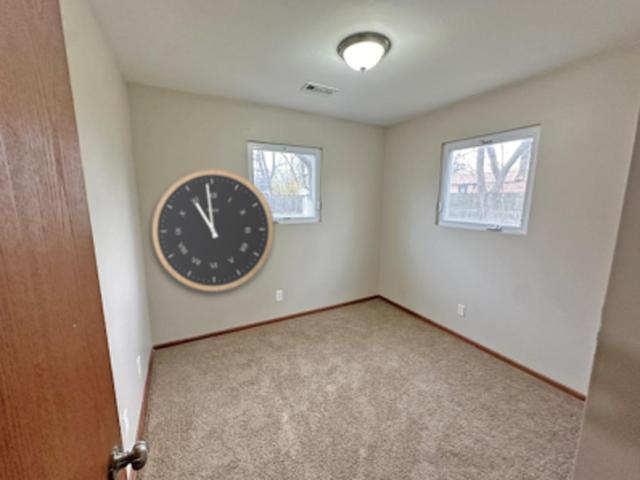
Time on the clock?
10:59
